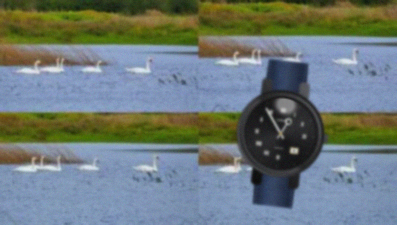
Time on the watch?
12:54
